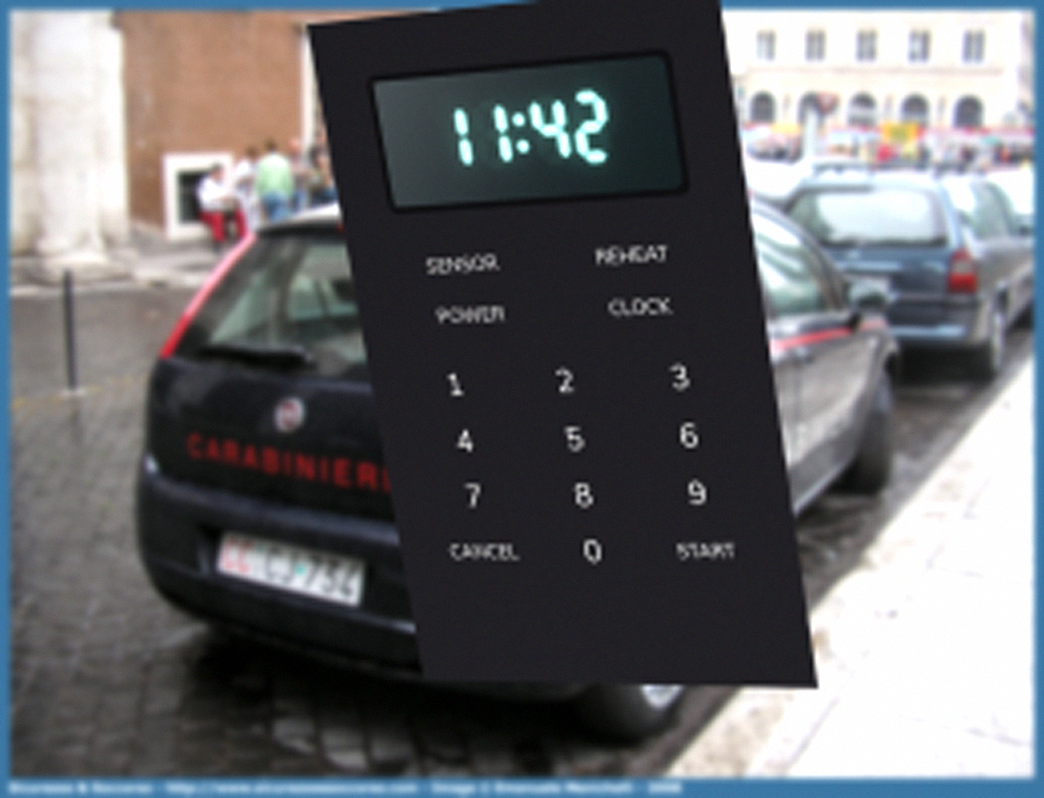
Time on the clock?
11:42
